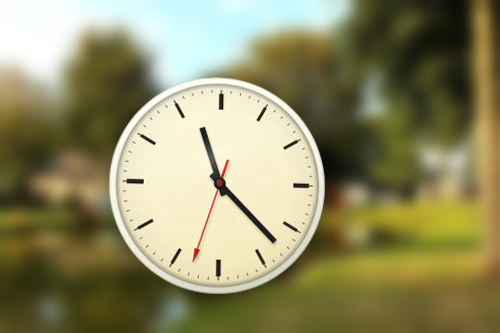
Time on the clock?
11:22:33
